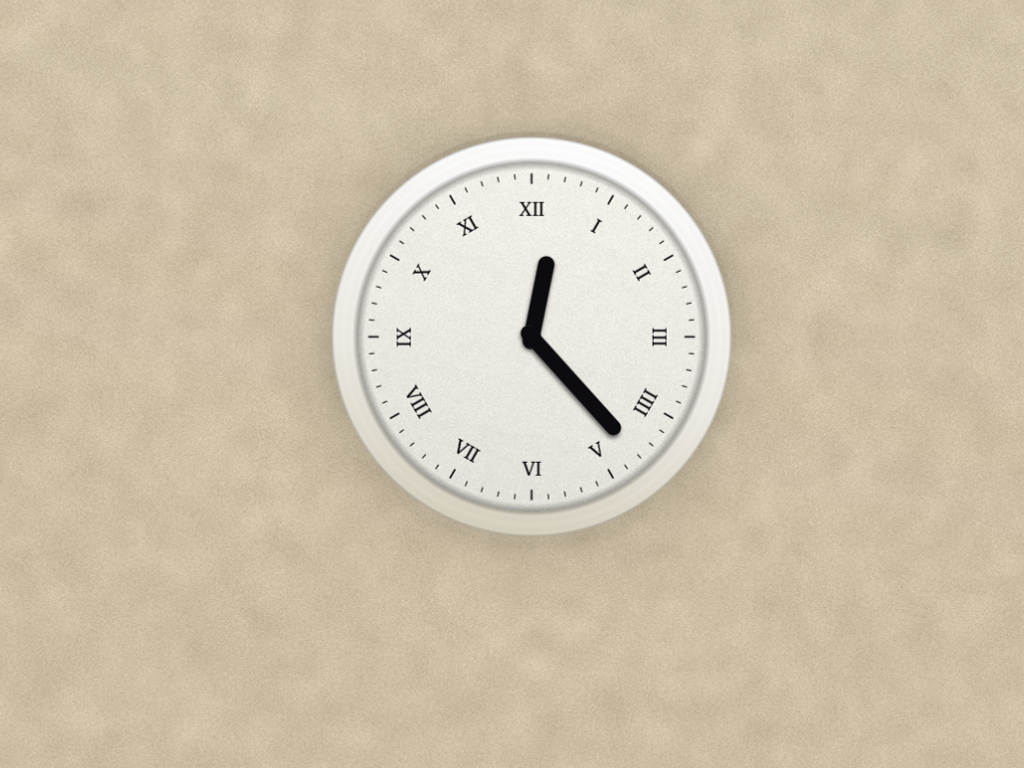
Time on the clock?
12:23
